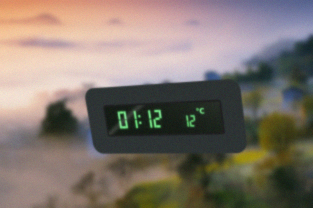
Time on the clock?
1:12
